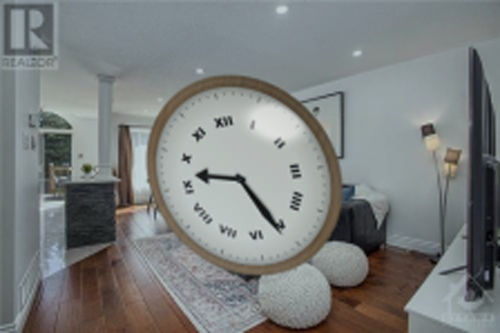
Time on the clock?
9:26
